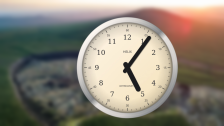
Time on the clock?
5:06
